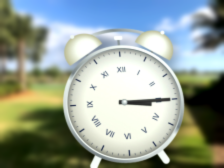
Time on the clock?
3:15
